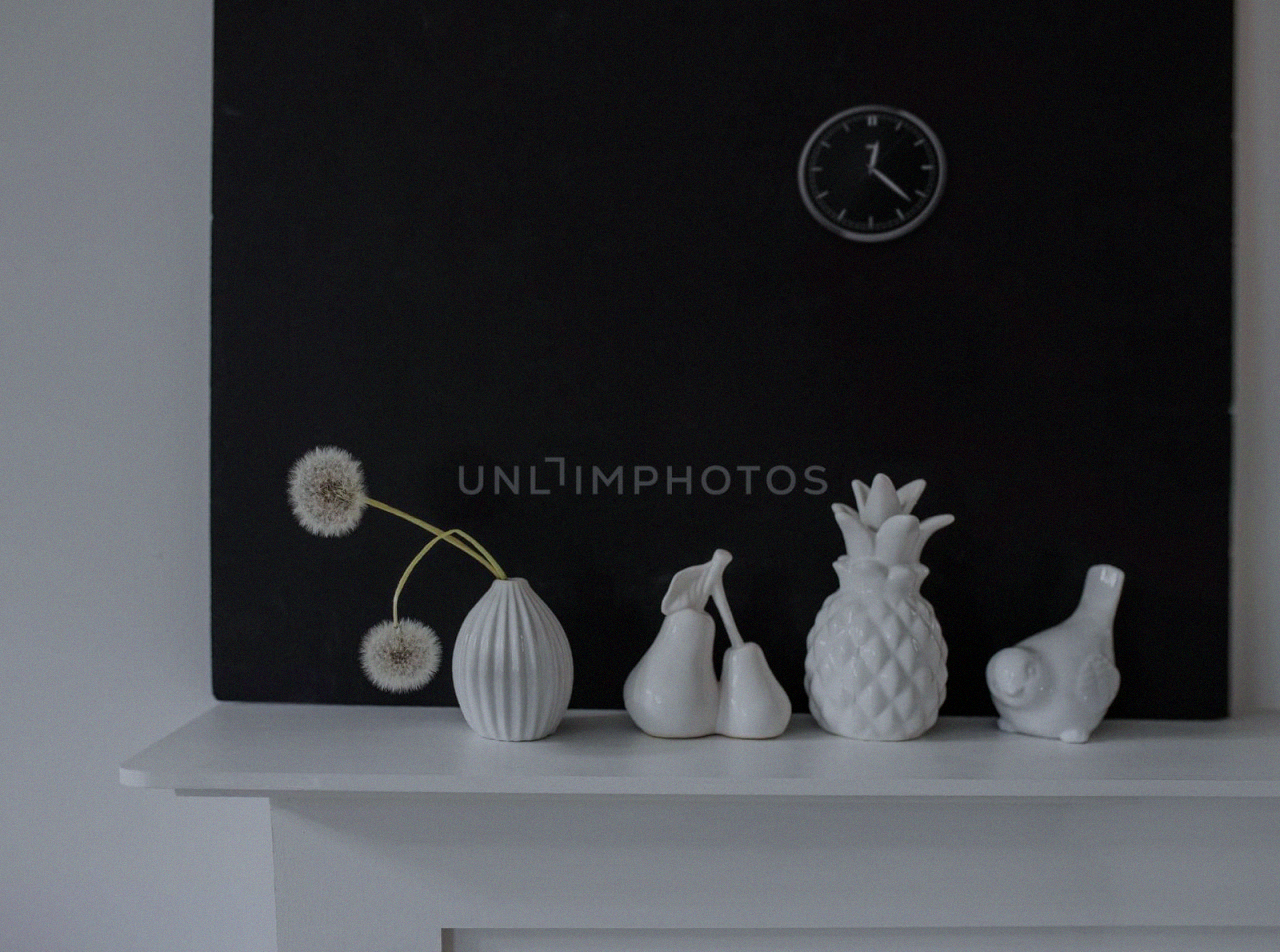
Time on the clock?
12:22:07
